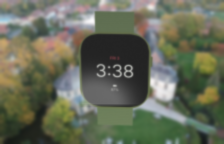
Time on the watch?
3:38
